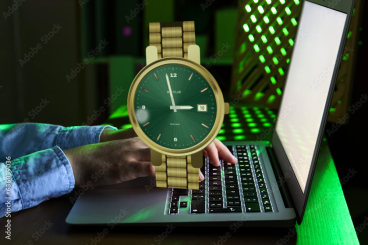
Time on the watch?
2:58
